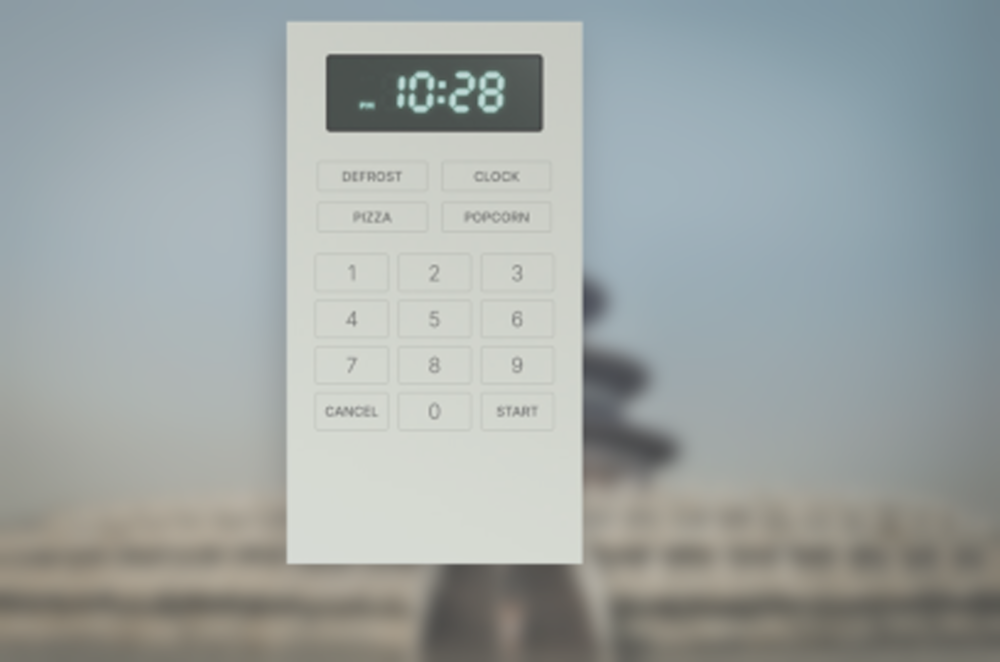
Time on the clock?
10:28
